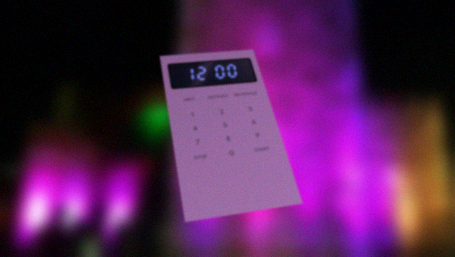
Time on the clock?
12:00
